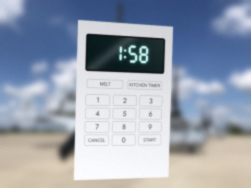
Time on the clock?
1:58
